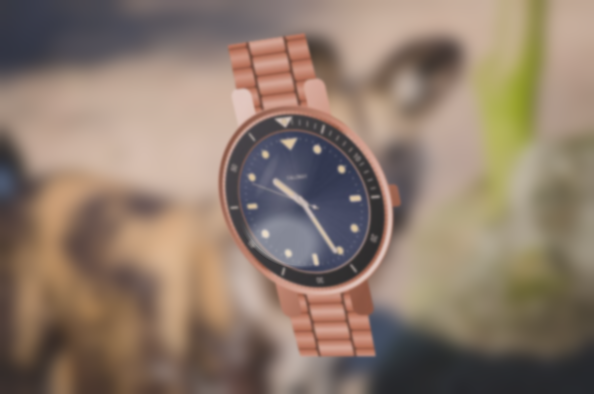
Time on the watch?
10:25:49
